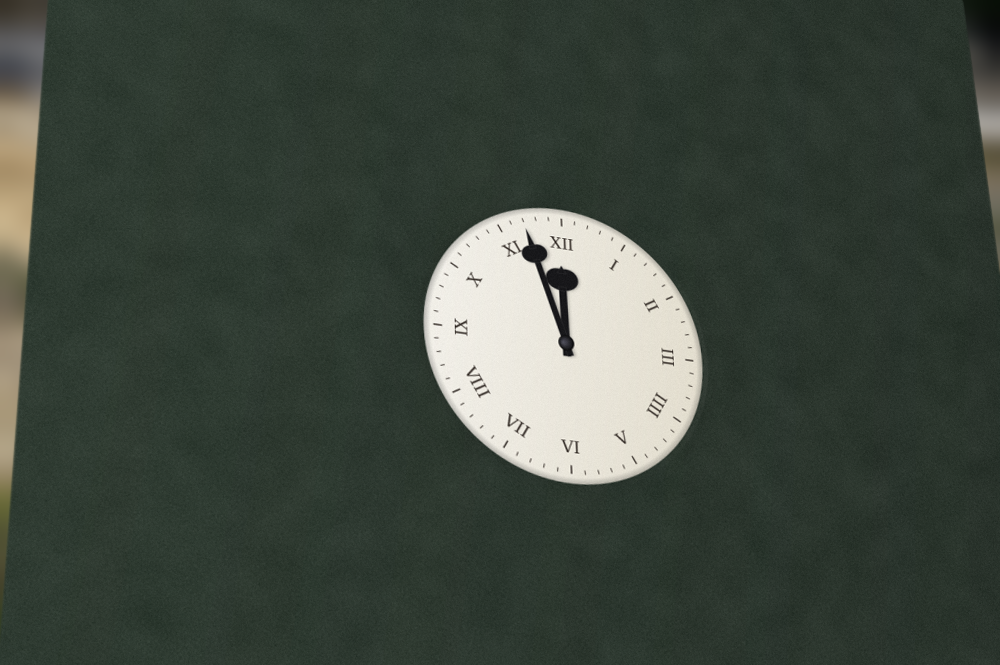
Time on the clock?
11:57
